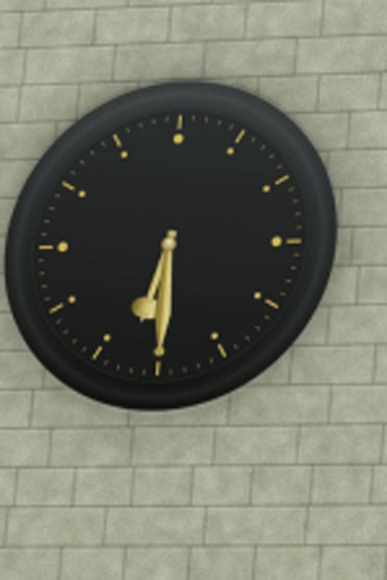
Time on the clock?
6:30
